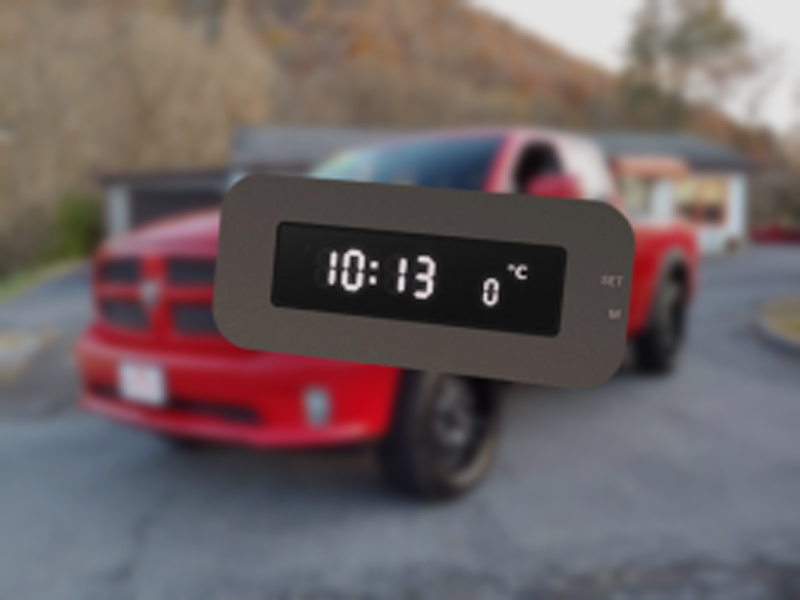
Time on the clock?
10:13
